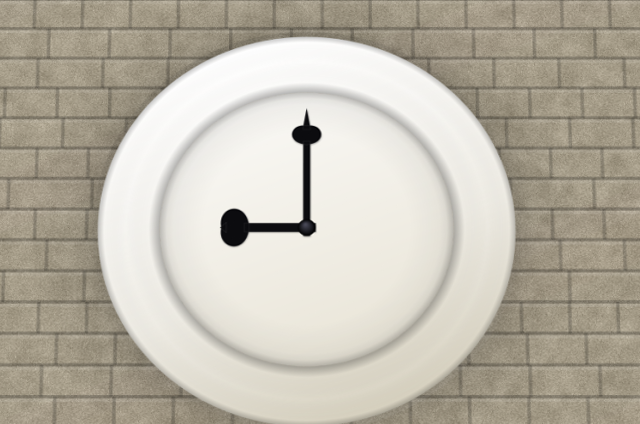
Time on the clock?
9:00
